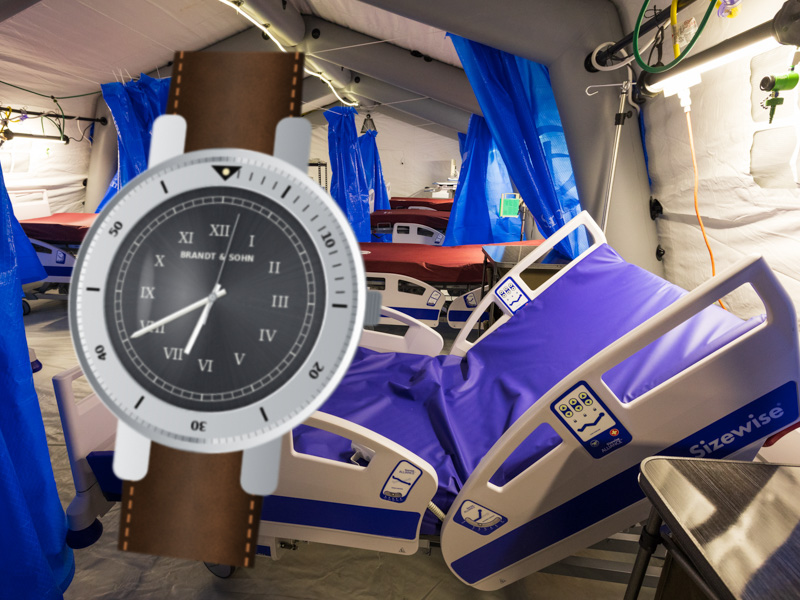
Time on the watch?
6:40:02
